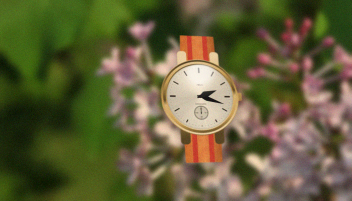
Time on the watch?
2:18
